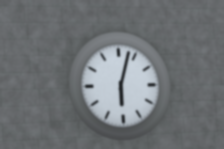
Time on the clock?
6:03
